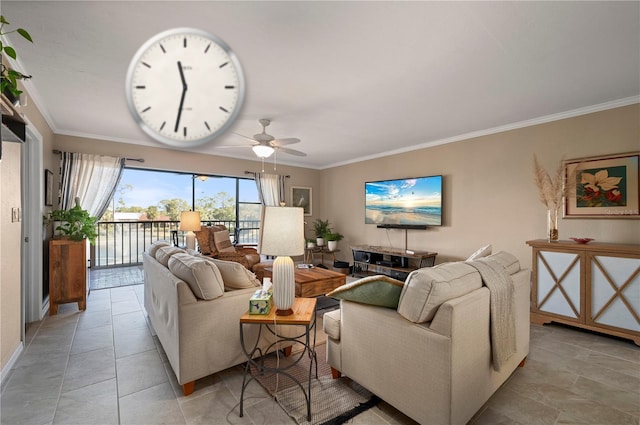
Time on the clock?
11:32
